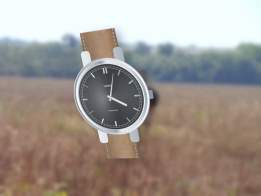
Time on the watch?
4:03
